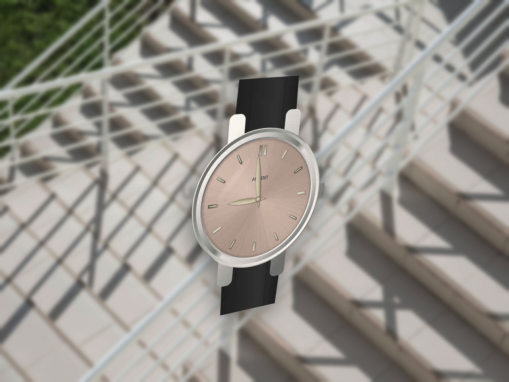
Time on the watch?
8:59
